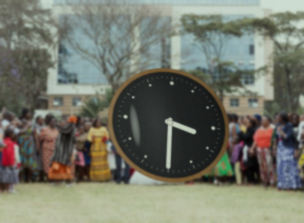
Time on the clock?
3:30
